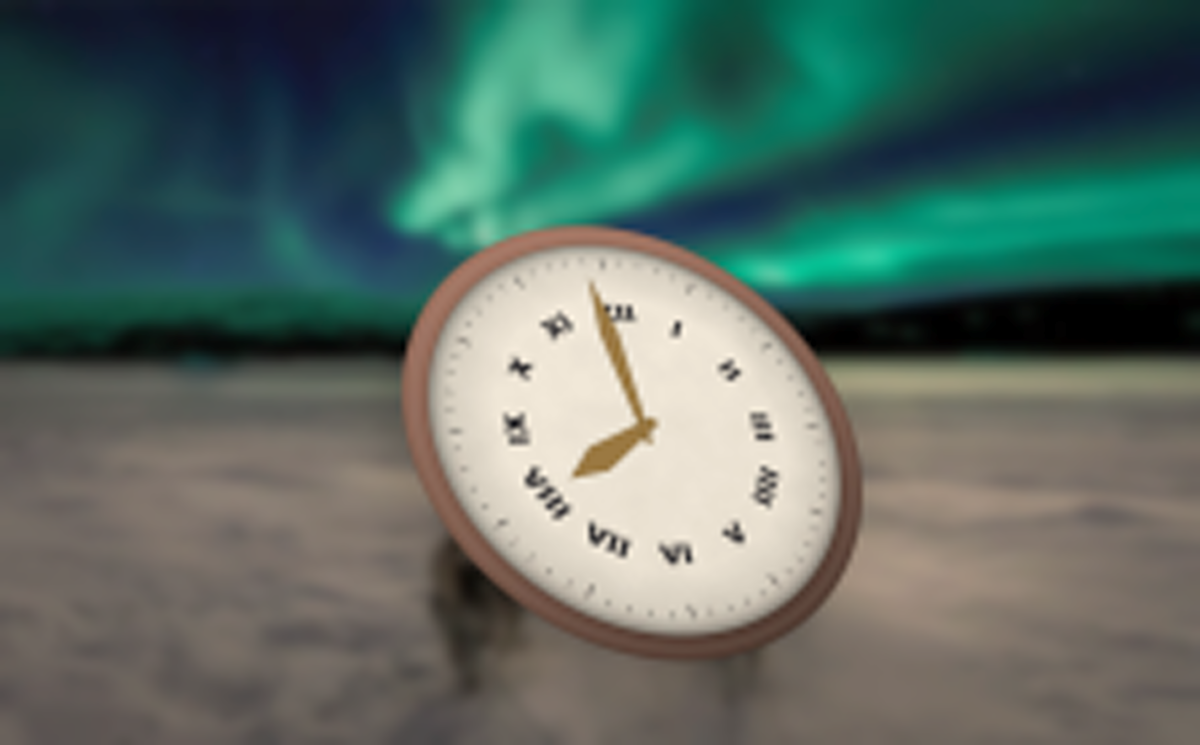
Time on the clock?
7:59
